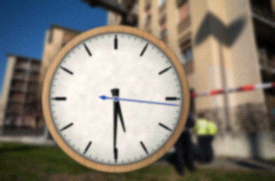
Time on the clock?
5:30:16
